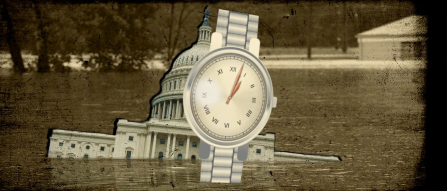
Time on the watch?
1:03
